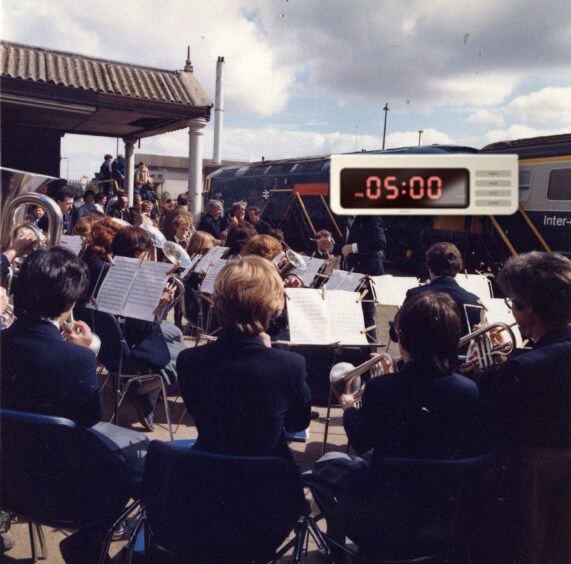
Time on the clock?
5:00
